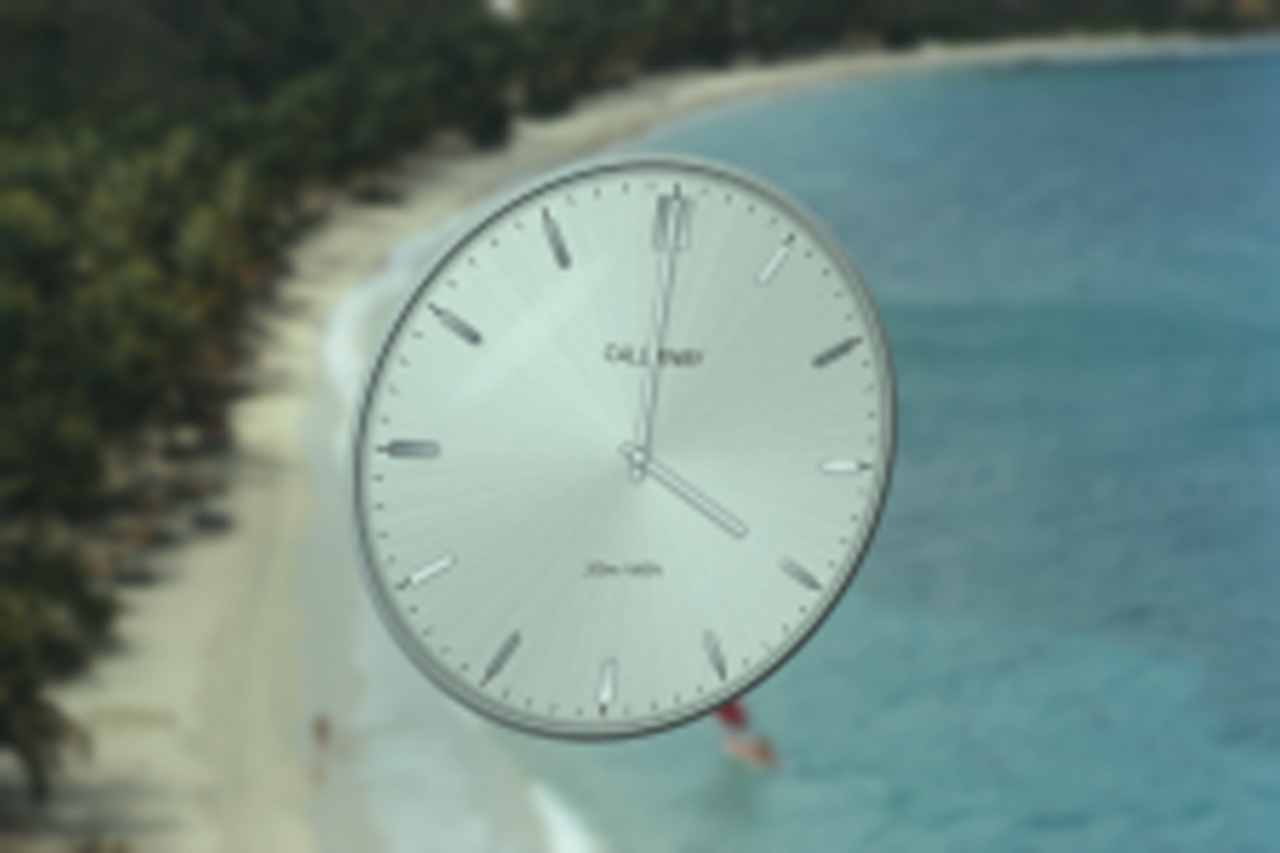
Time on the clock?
4:00
